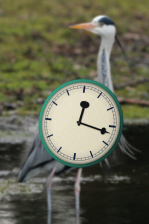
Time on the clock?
12:17
